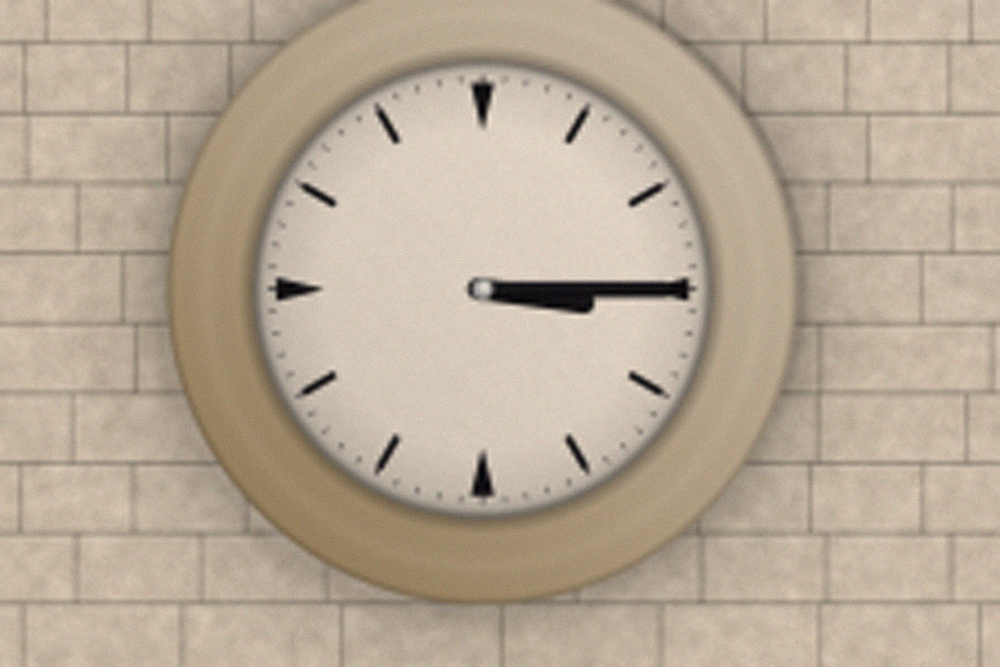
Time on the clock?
3:15
